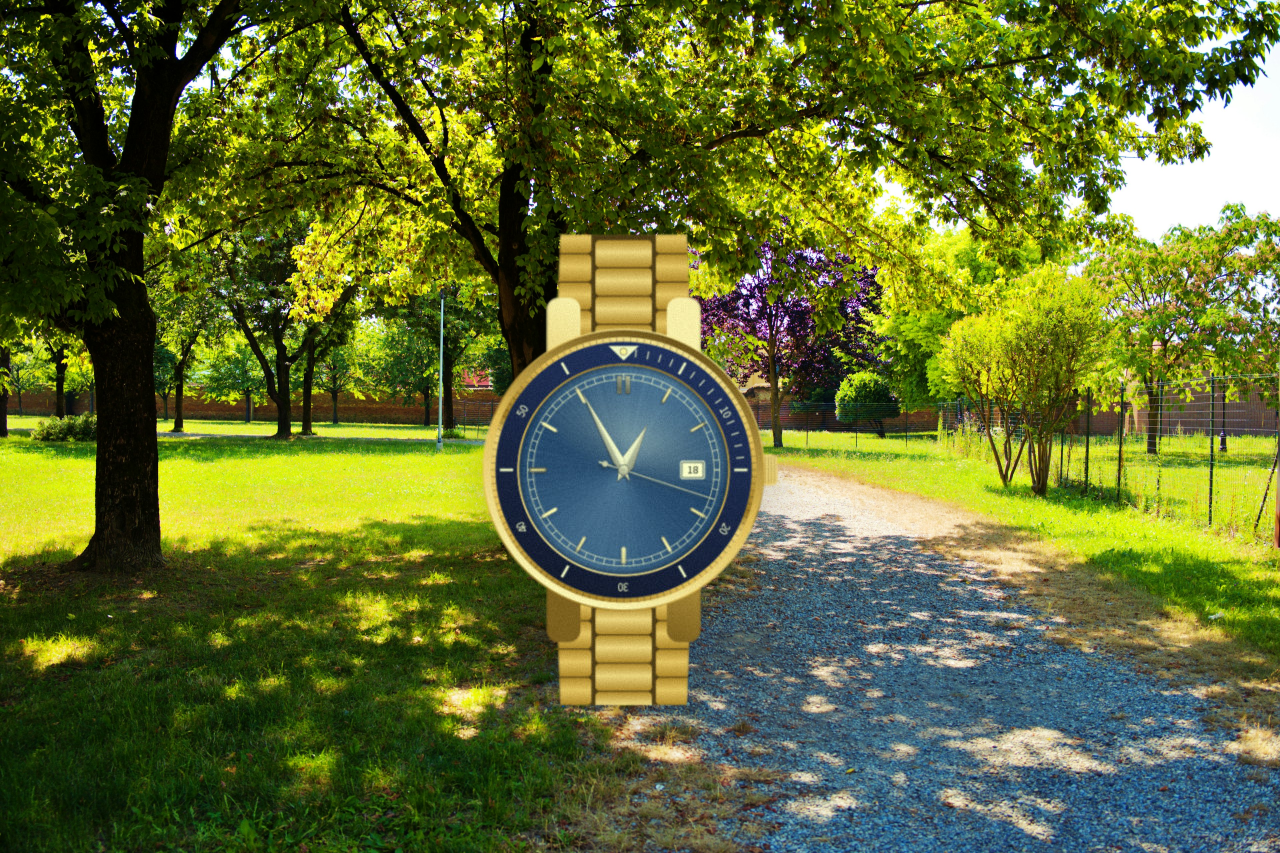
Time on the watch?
12:55:18
